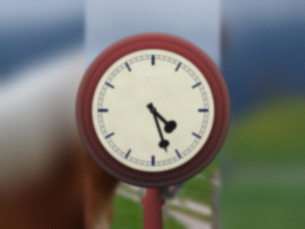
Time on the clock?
4:27
